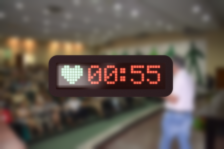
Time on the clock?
0:55
